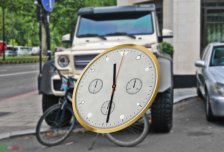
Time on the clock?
11:29
